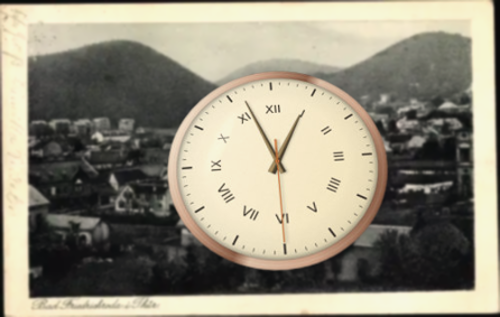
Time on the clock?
12:56:30
